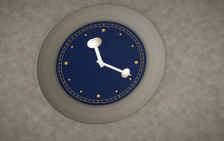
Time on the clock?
11:19
